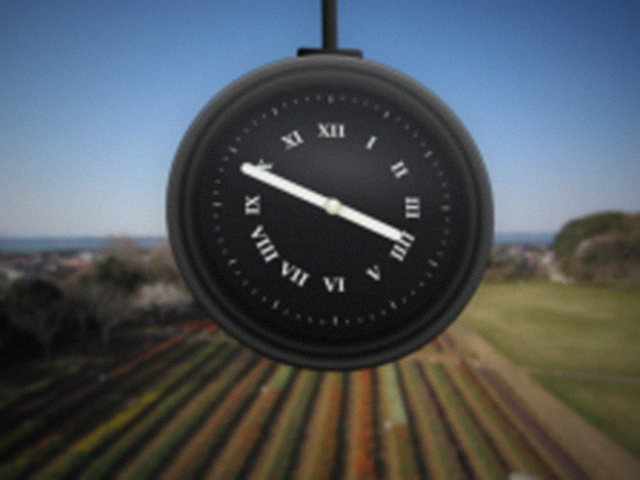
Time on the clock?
3:49
